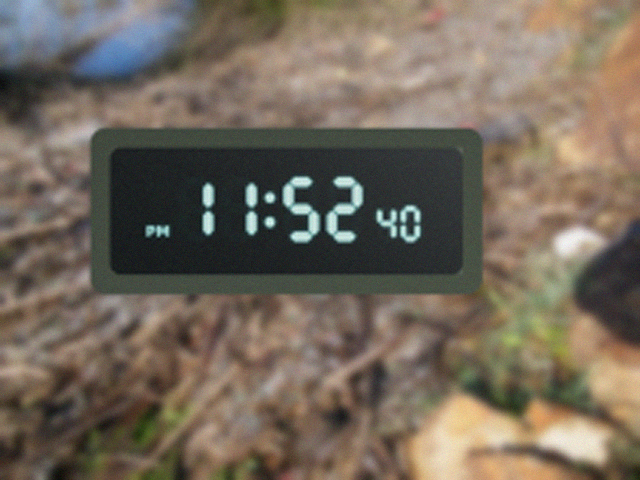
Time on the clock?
11:52:40
